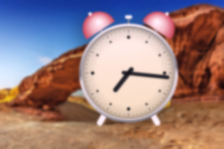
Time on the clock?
7:16
